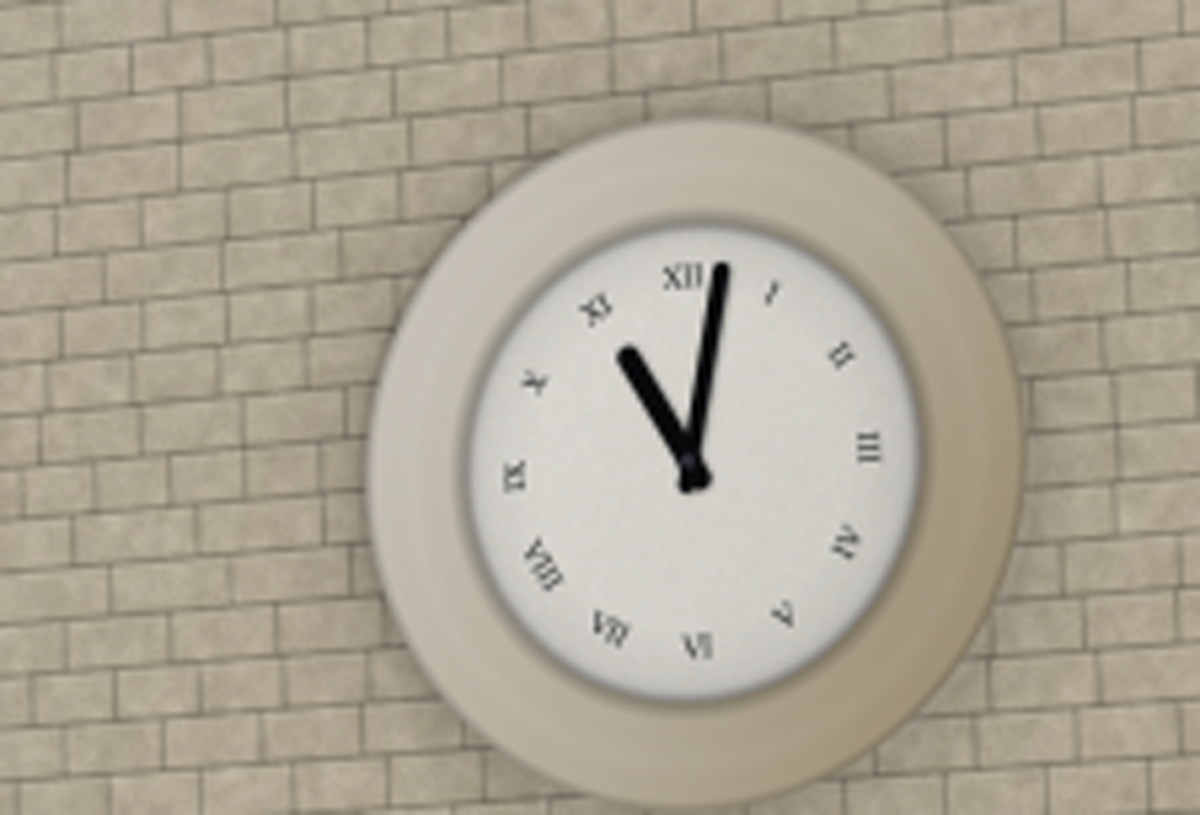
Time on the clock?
11:02
